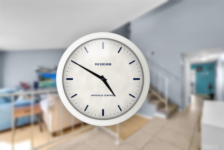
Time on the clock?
4:50
